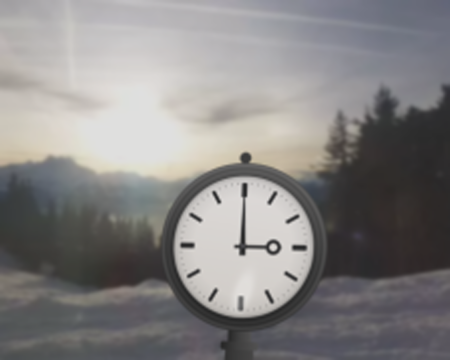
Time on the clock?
3:00
